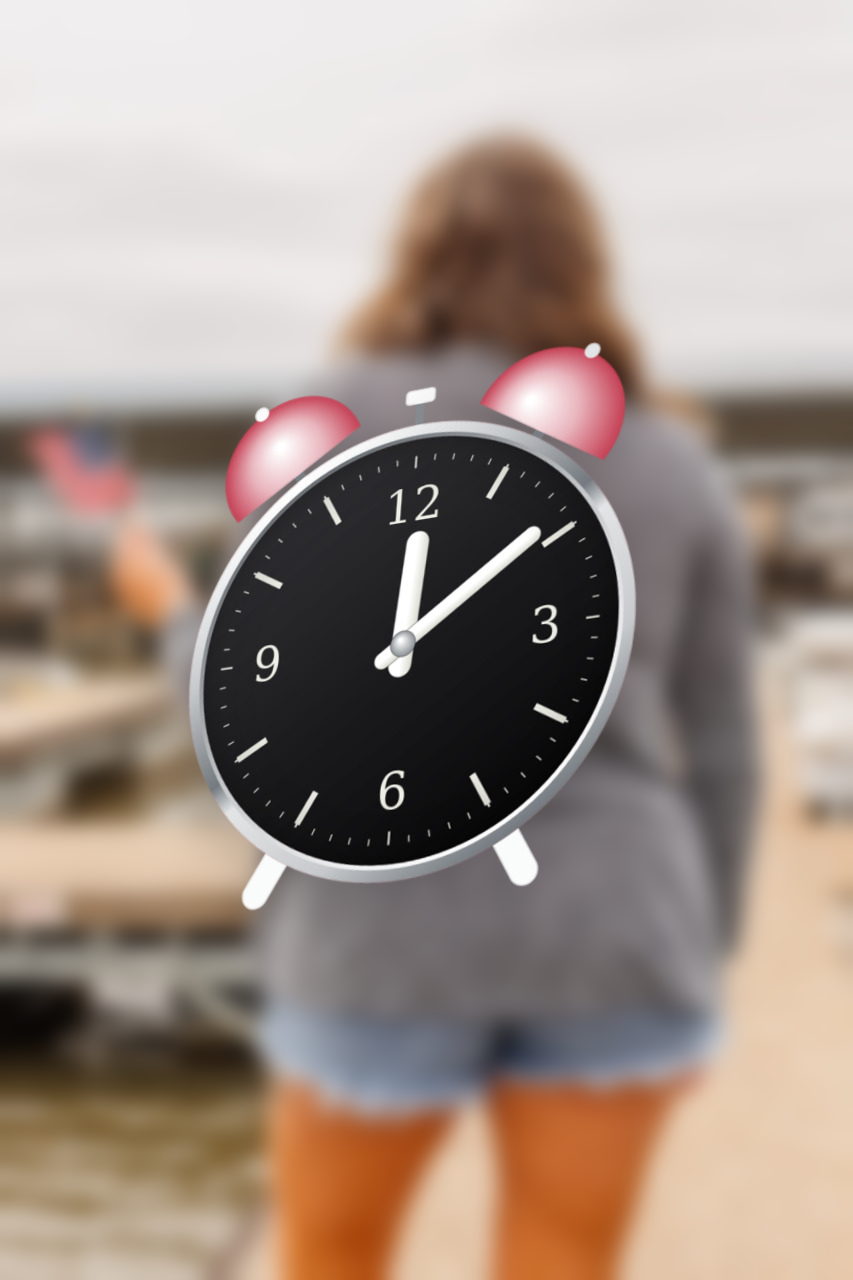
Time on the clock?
12:09
